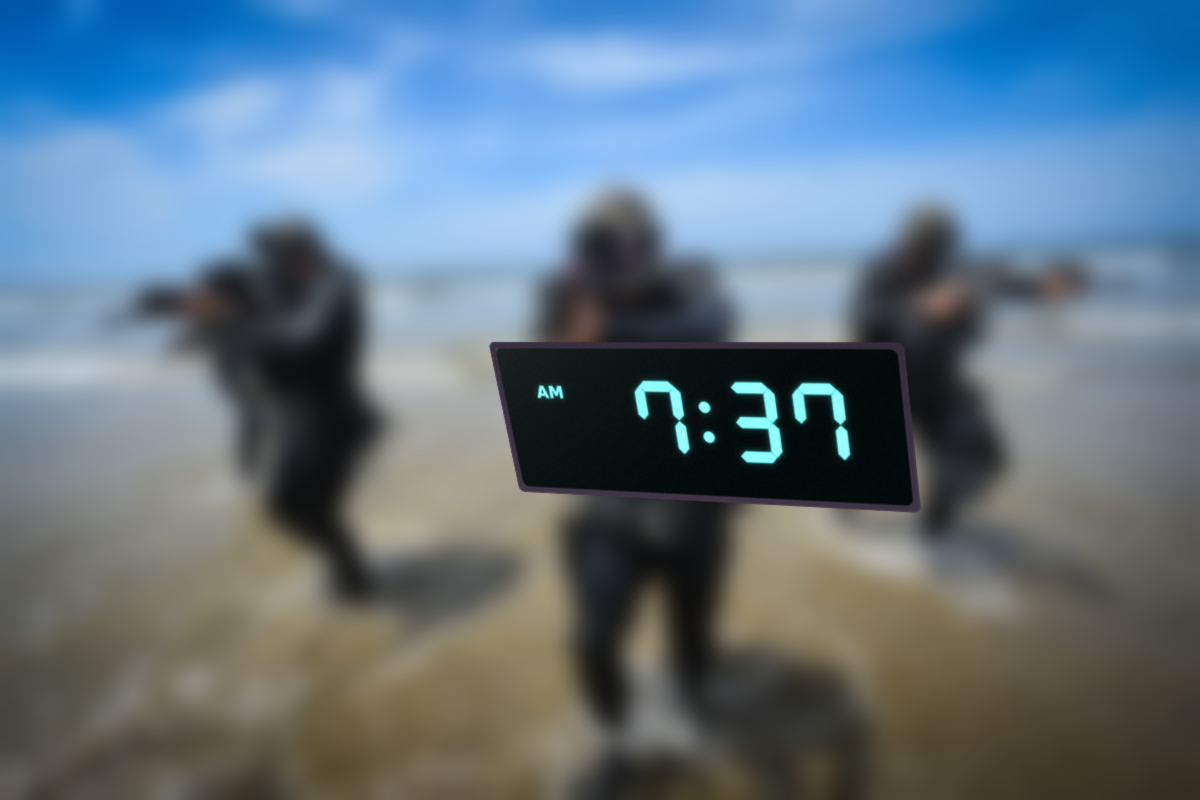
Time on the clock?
7:37
